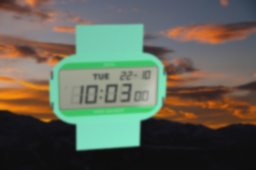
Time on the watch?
10:03
